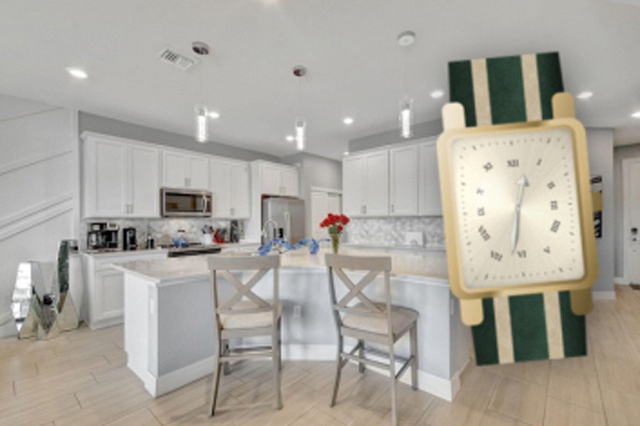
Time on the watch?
12:32
